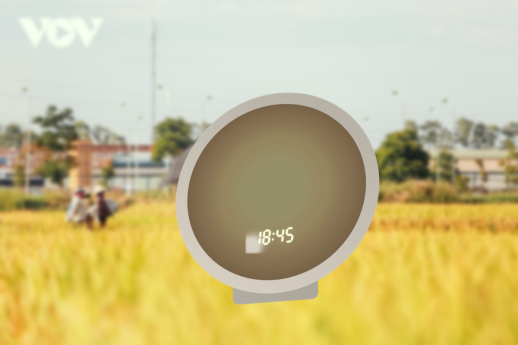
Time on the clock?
18:45
